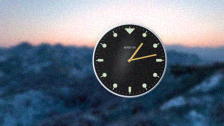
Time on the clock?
1:13
